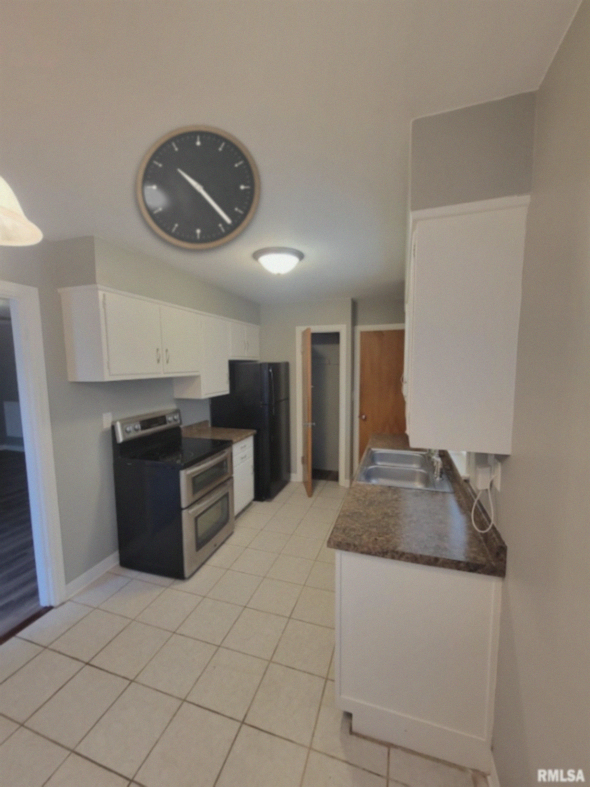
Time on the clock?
10:23
